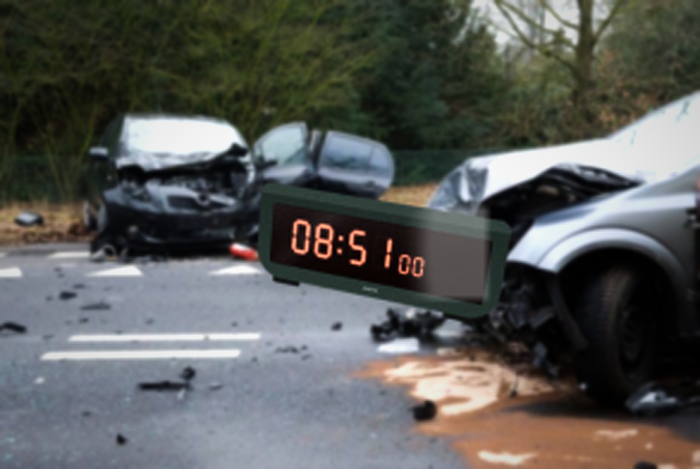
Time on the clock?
8:51:00
